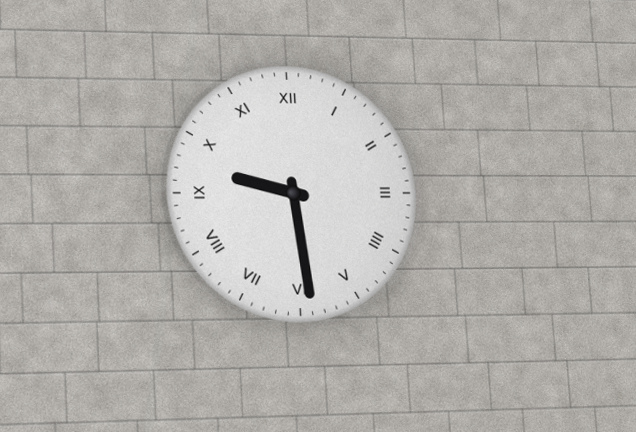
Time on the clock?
9:29
